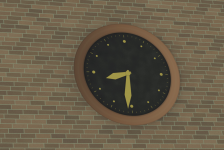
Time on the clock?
8:31
